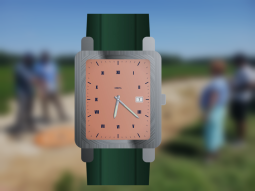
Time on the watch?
6:22
